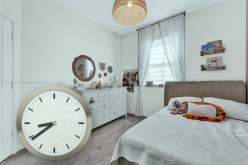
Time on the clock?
8:39
